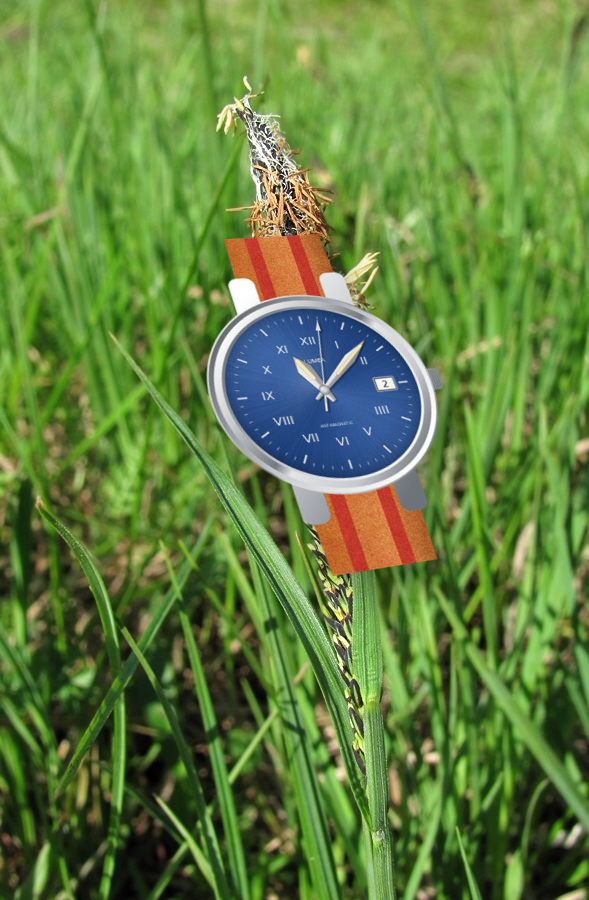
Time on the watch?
11:08:02
